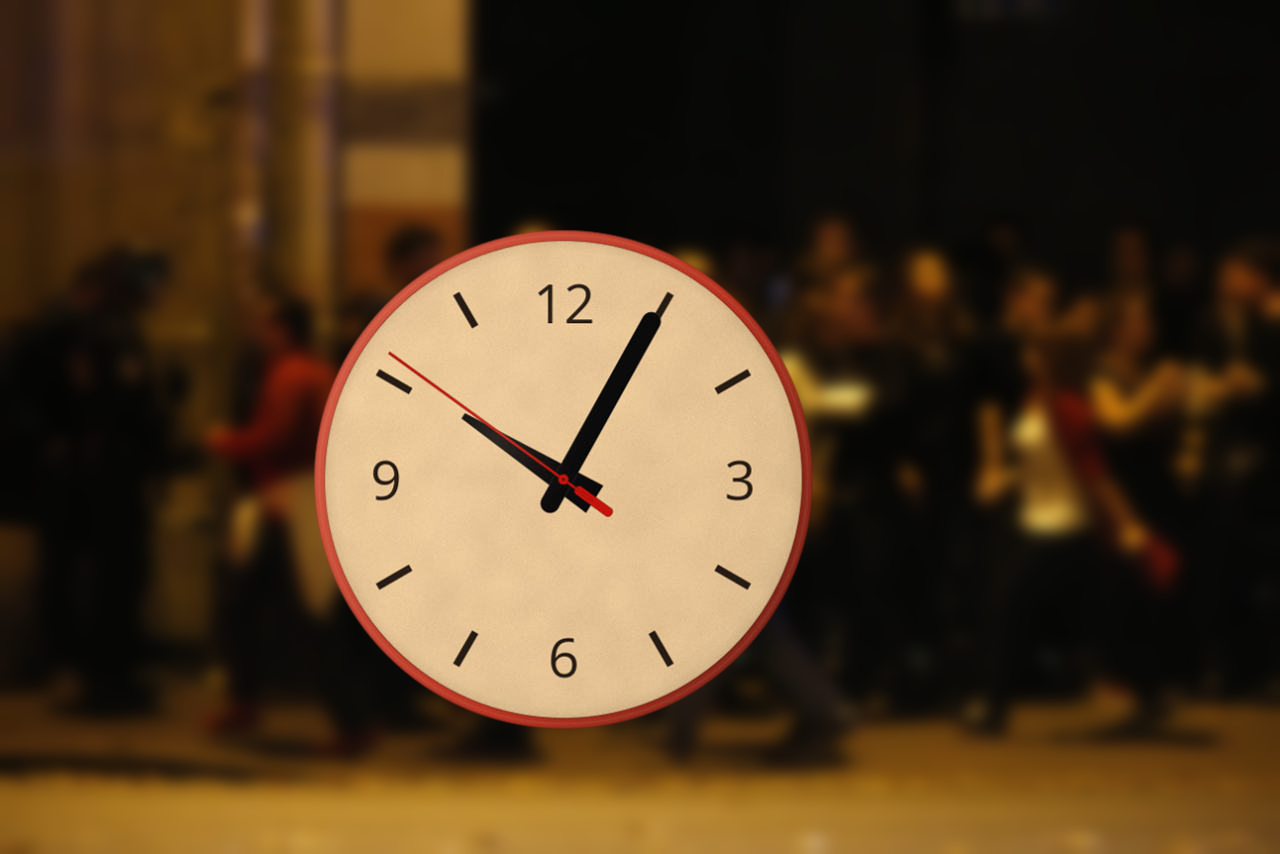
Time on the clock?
10:04:51
